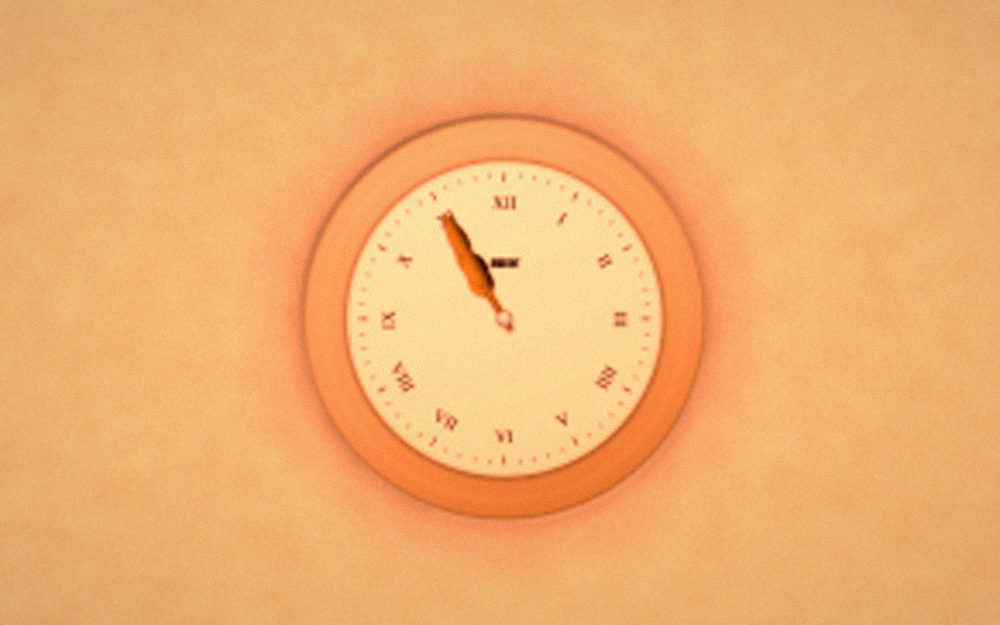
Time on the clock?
10:55
